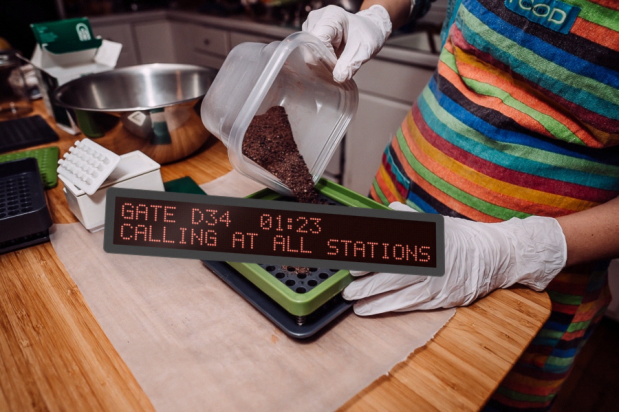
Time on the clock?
1:23
